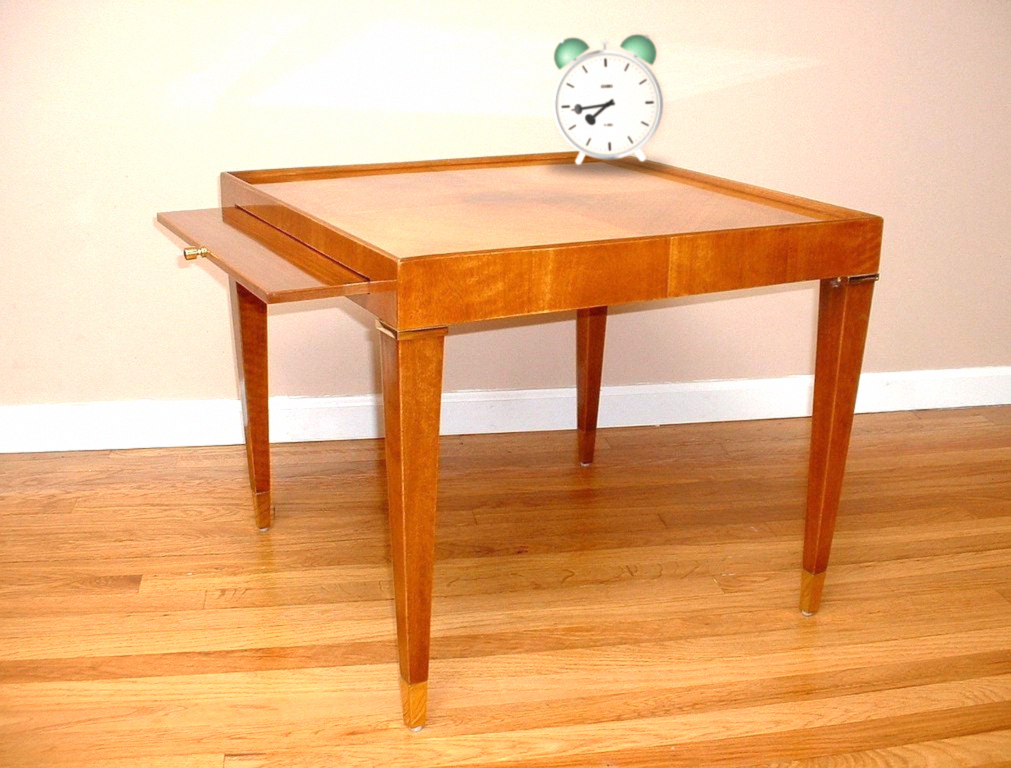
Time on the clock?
7:44
